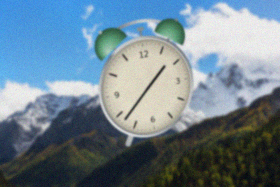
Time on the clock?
1:38
